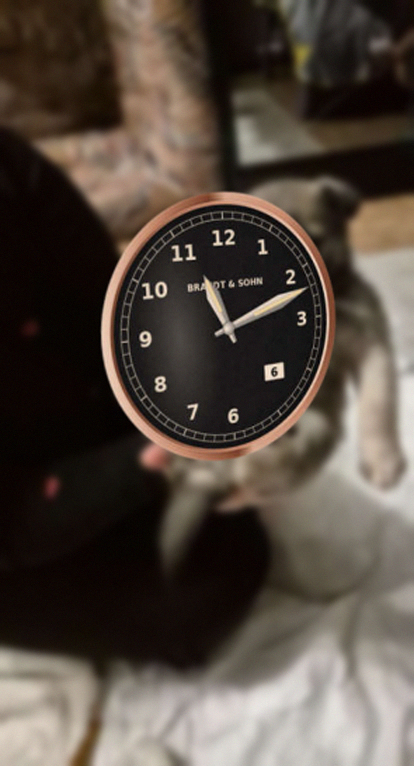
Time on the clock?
11:12
